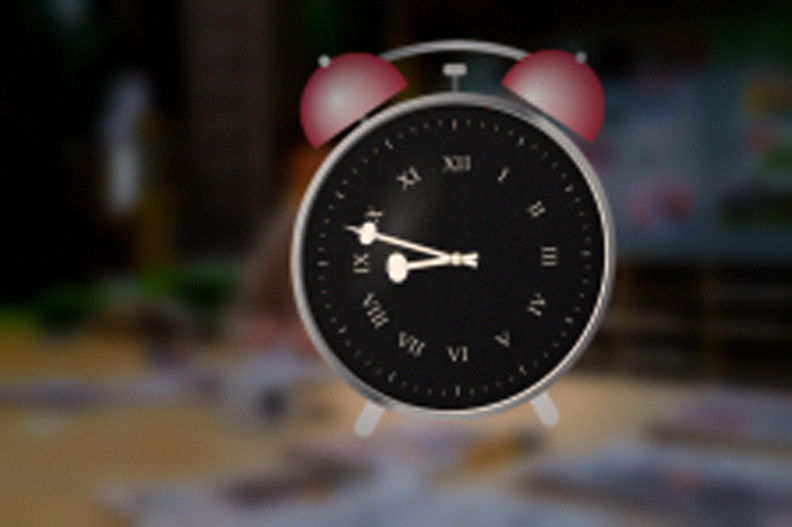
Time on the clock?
8:48
